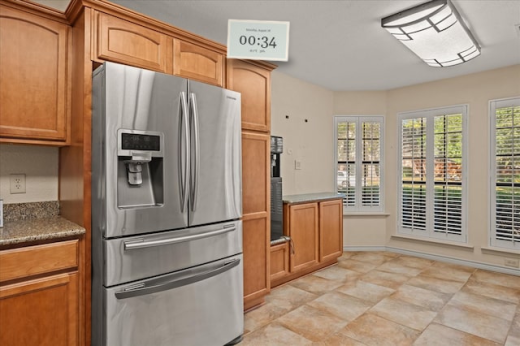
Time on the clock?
0:34
